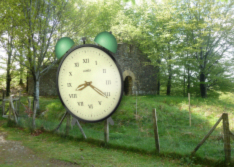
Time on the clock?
8:21
